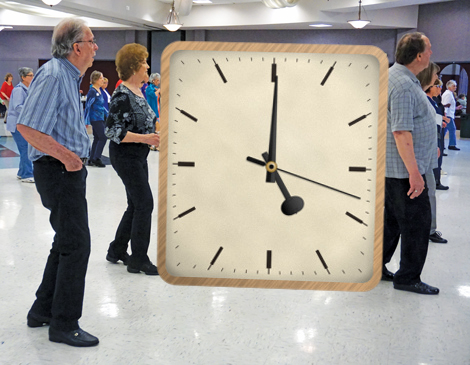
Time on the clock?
5:00:18
